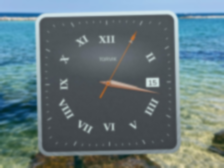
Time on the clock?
3:17:05
